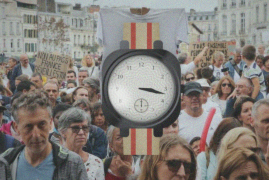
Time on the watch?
3:17
